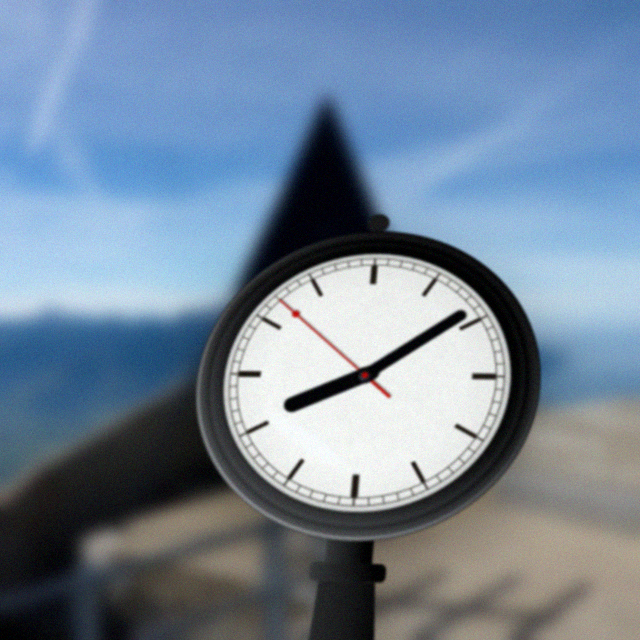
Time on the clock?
8:08:52
